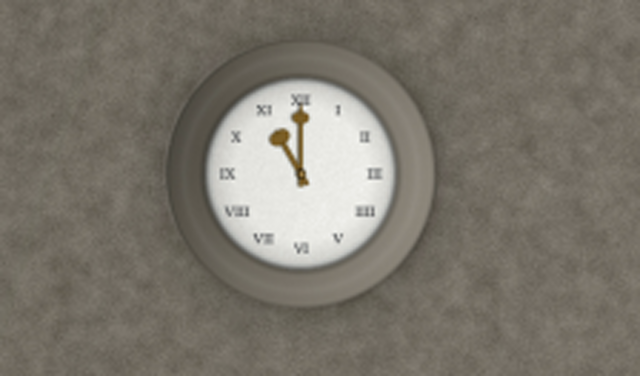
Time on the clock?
11:00
